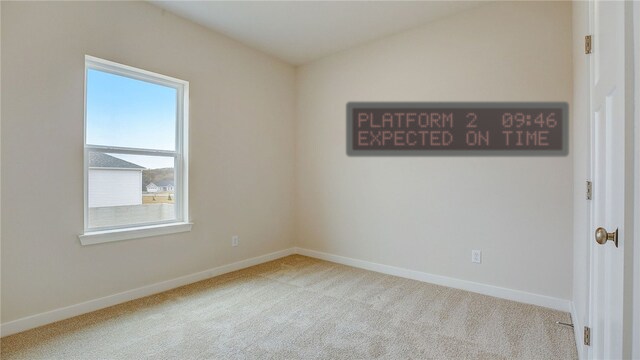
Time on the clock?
9:46
